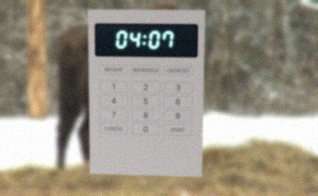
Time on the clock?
4:07
